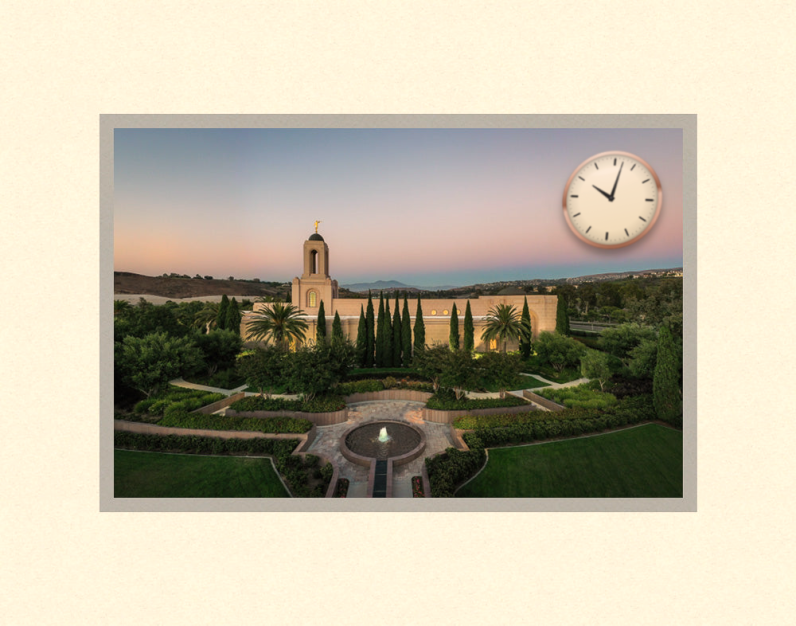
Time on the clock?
10:02
